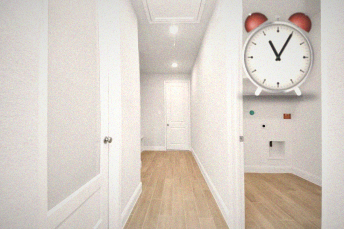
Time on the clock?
11:05
